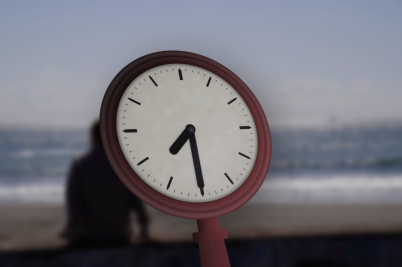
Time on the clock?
7:30
